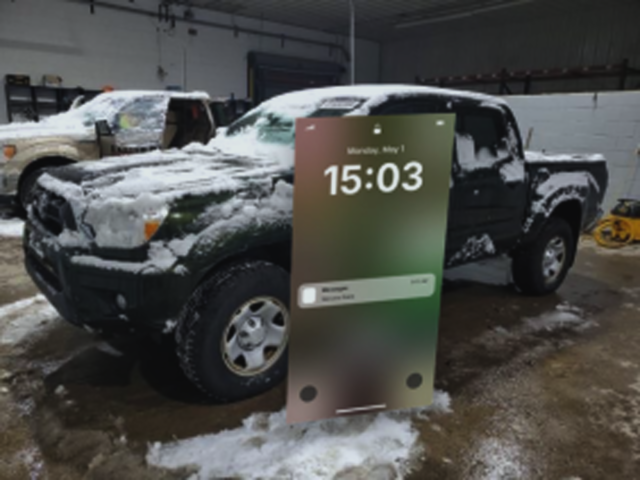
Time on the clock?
15:03
